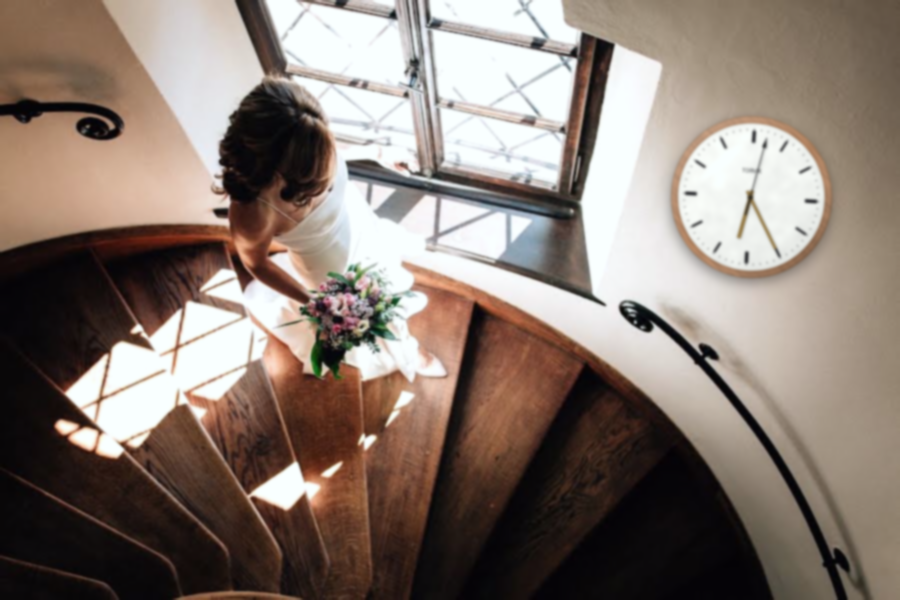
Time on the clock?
6:25:02
